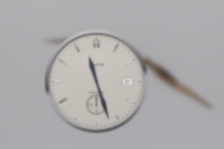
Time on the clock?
11:27
